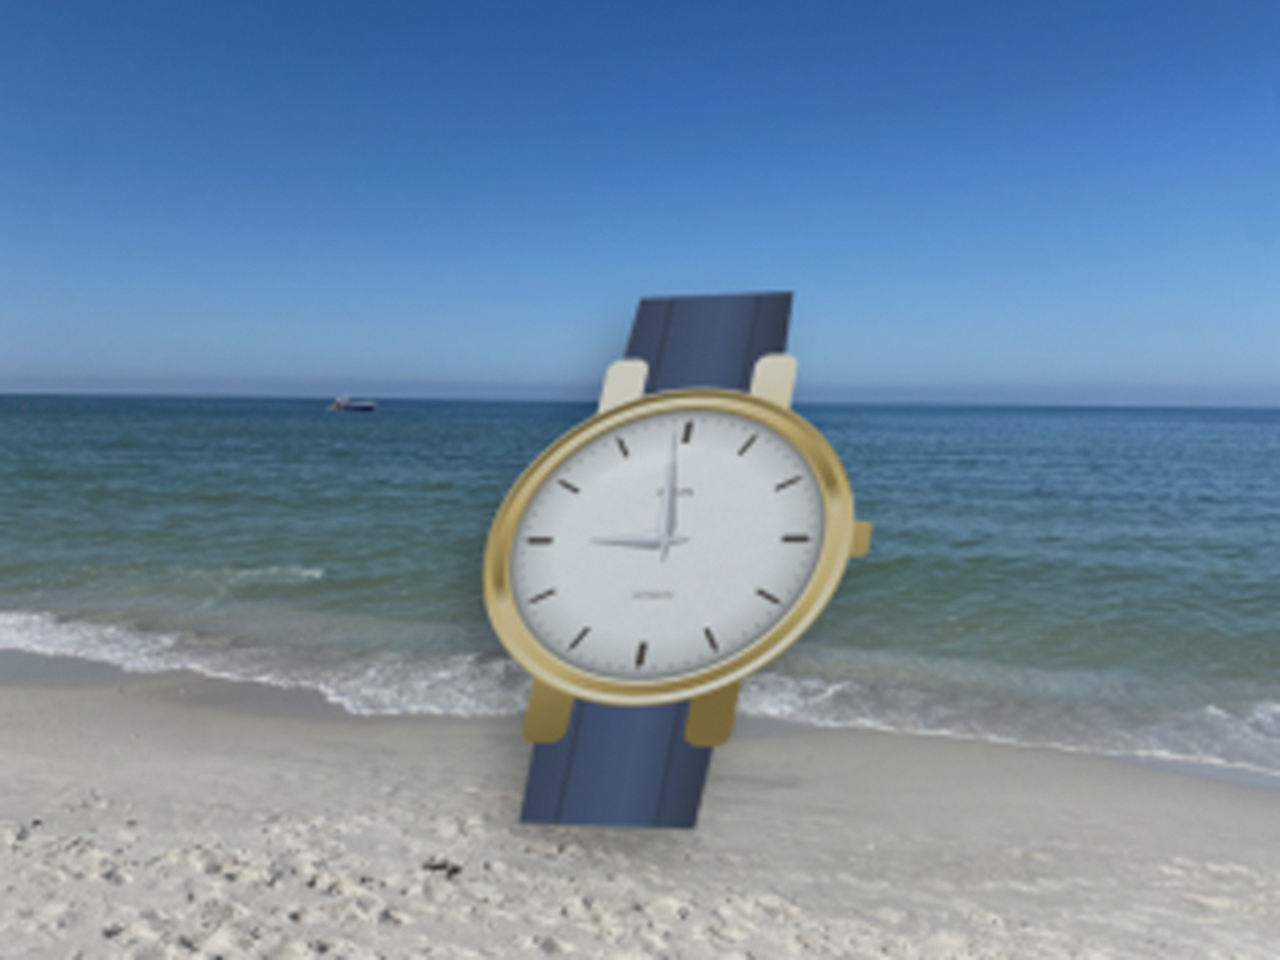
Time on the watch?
8:59
